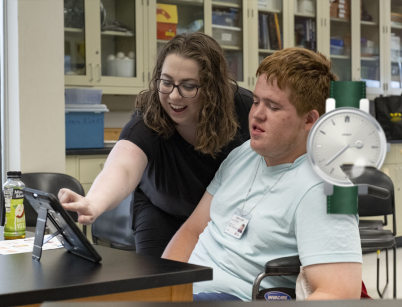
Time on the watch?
2:38
